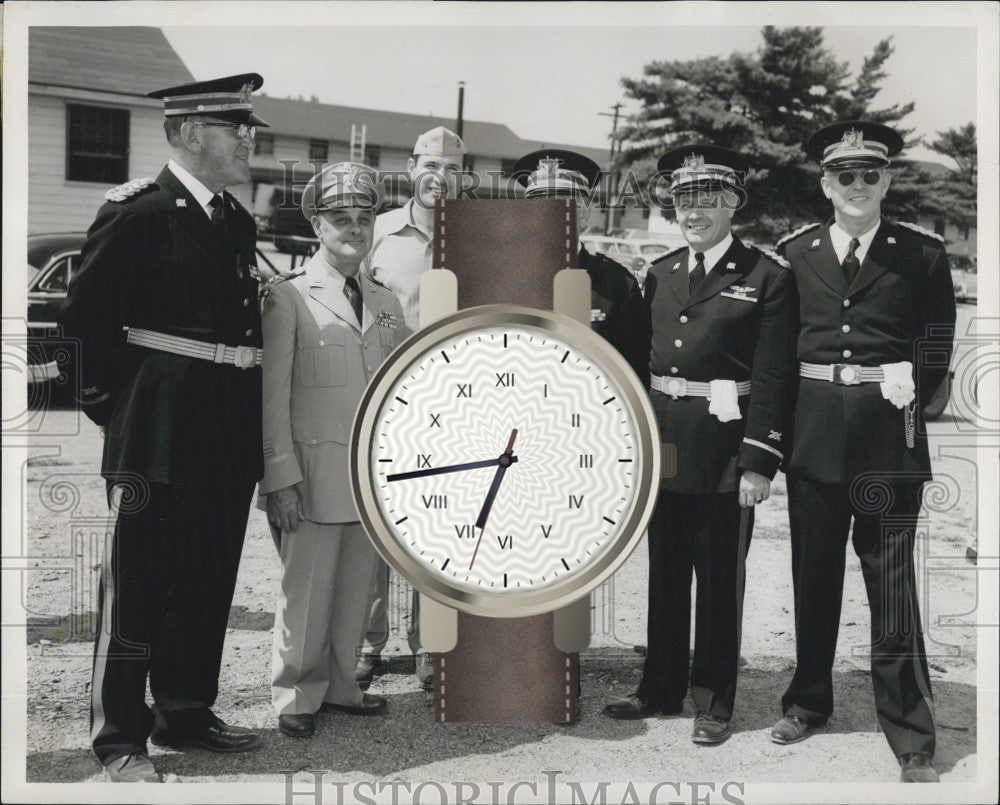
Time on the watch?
6:43:33
